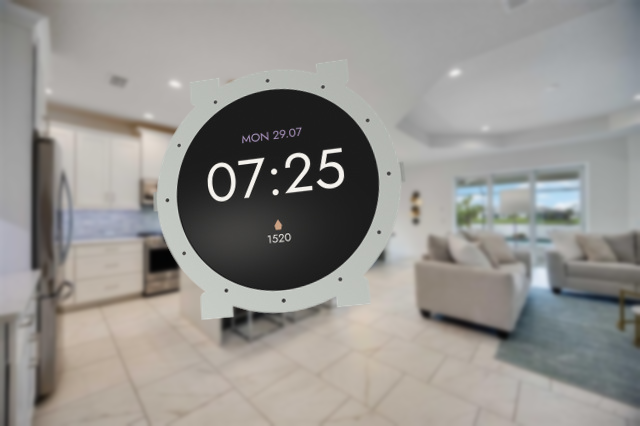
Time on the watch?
7:25
